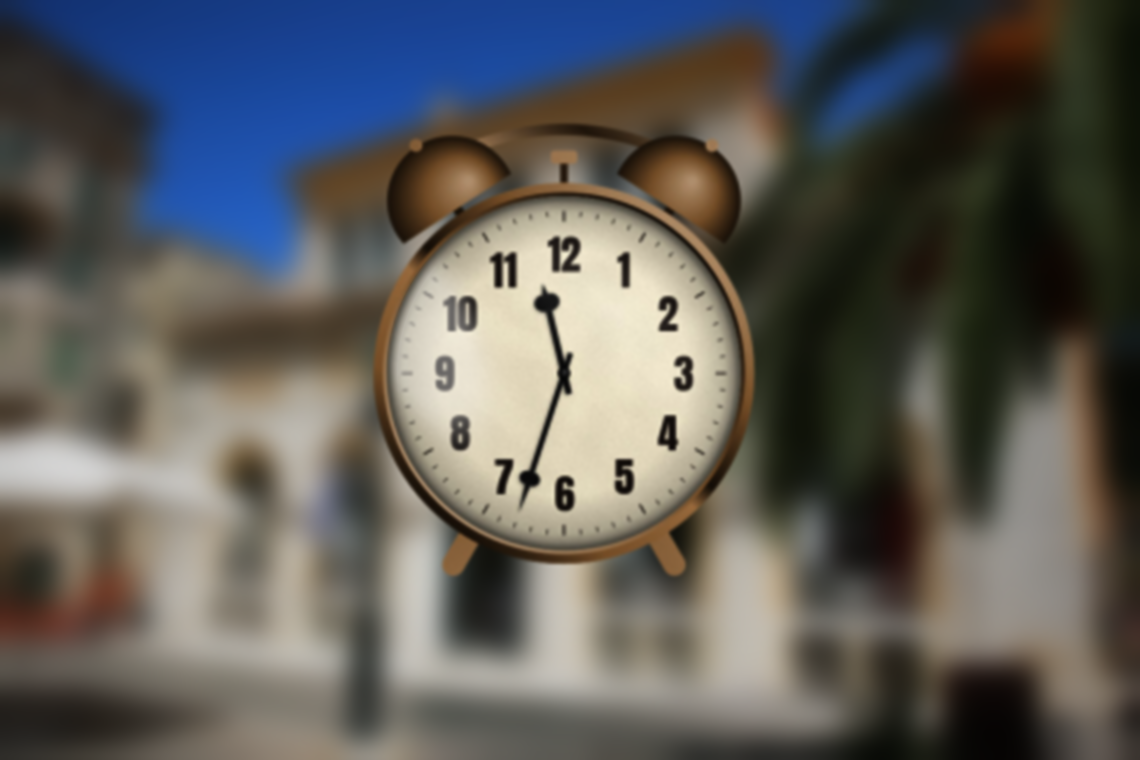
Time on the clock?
11:33
